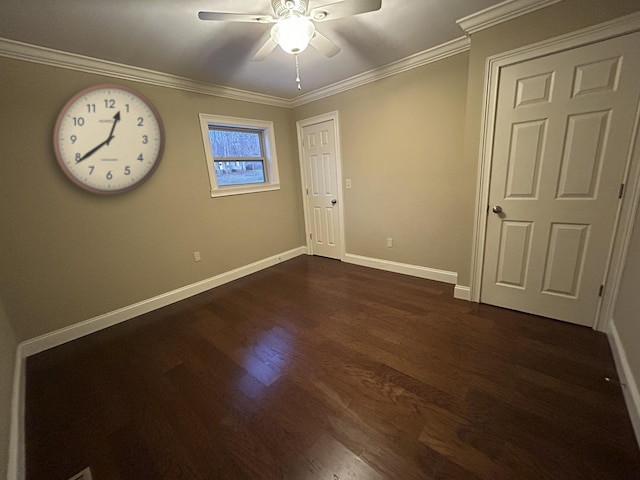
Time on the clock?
12:39
